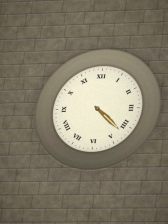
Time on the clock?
4:22
